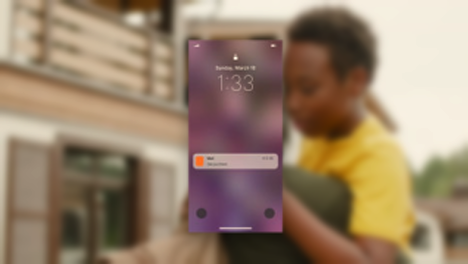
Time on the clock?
1:33
